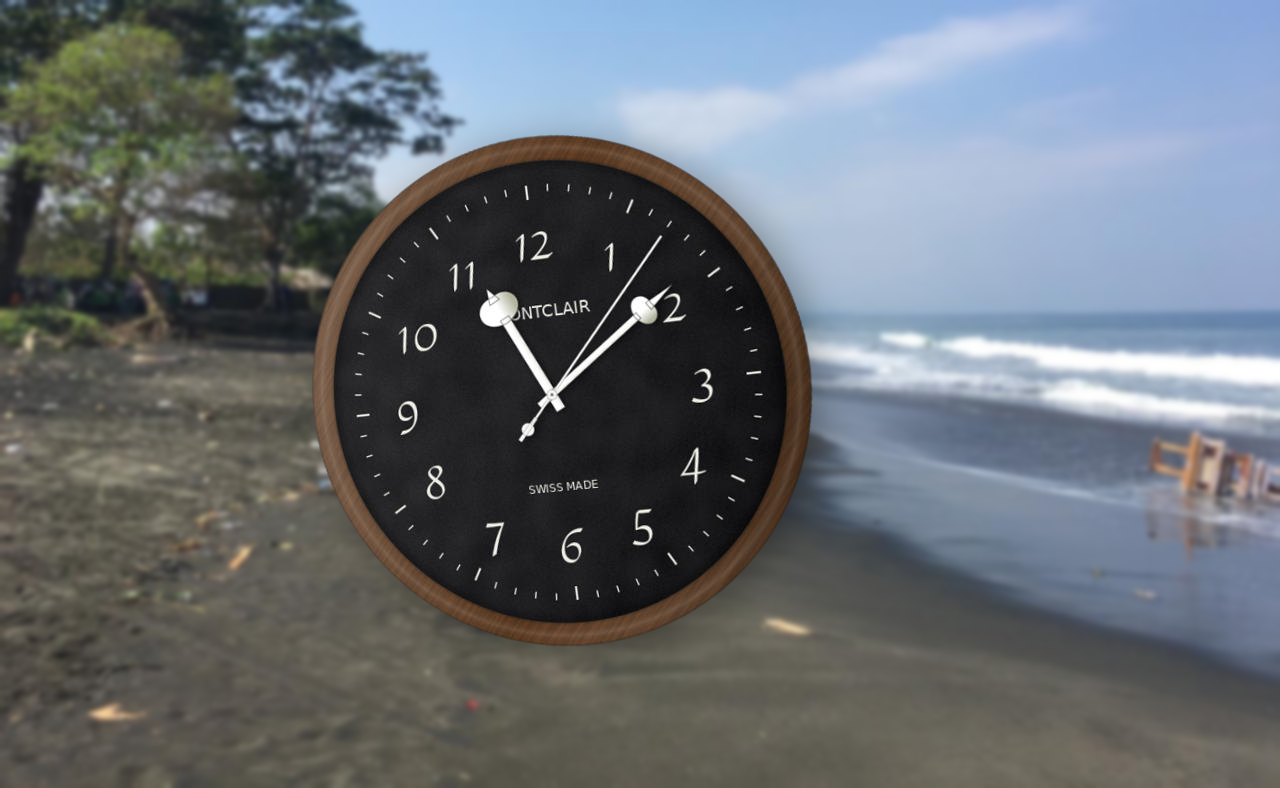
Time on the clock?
11:09:07
